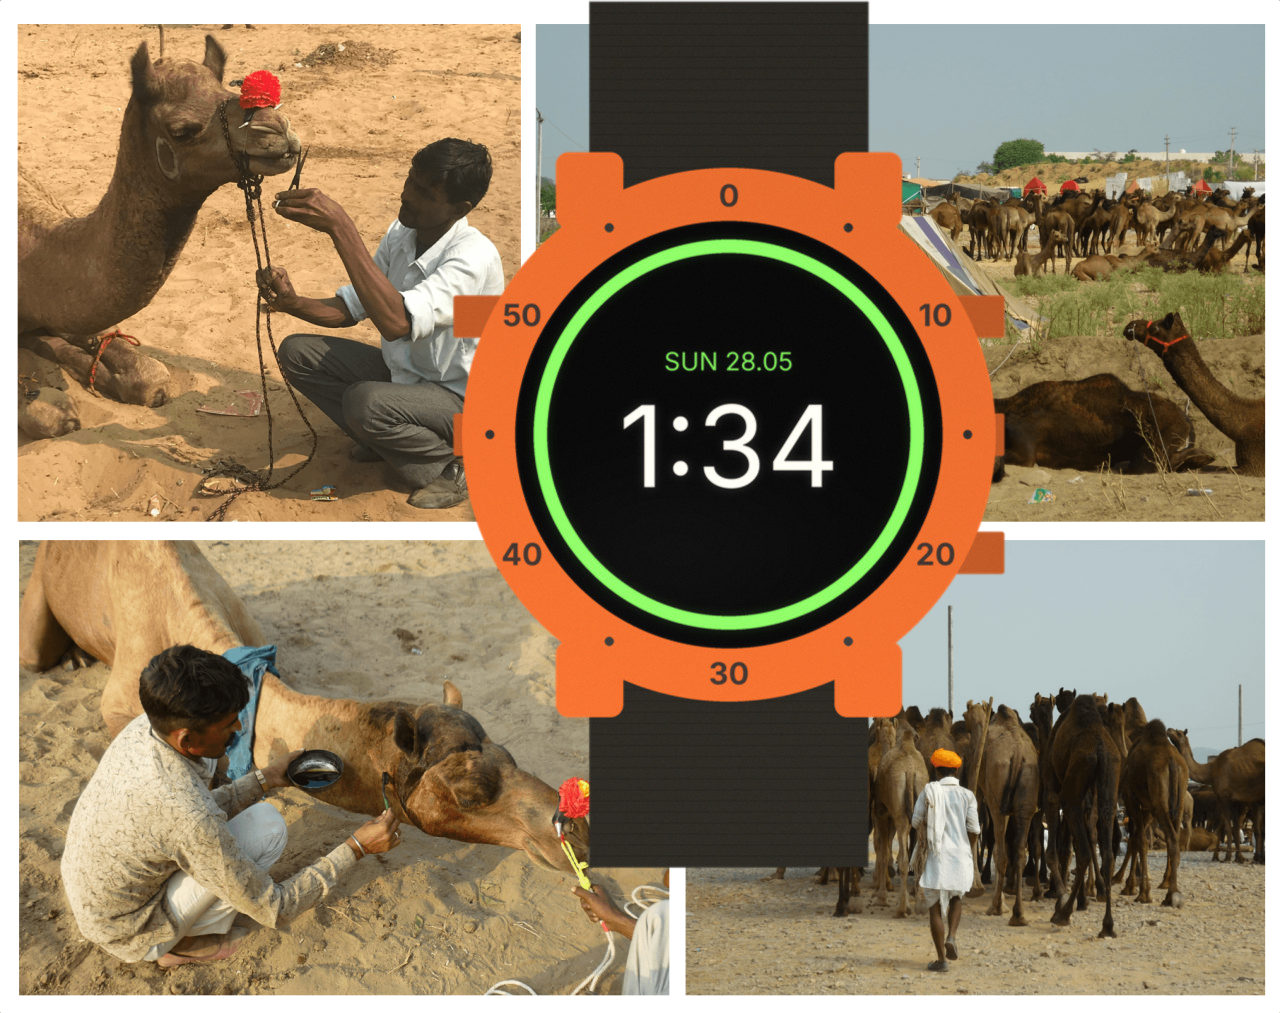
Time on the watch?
1:34
